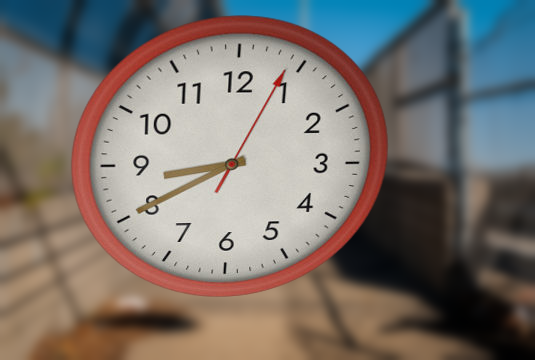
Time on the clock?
8:40:04
